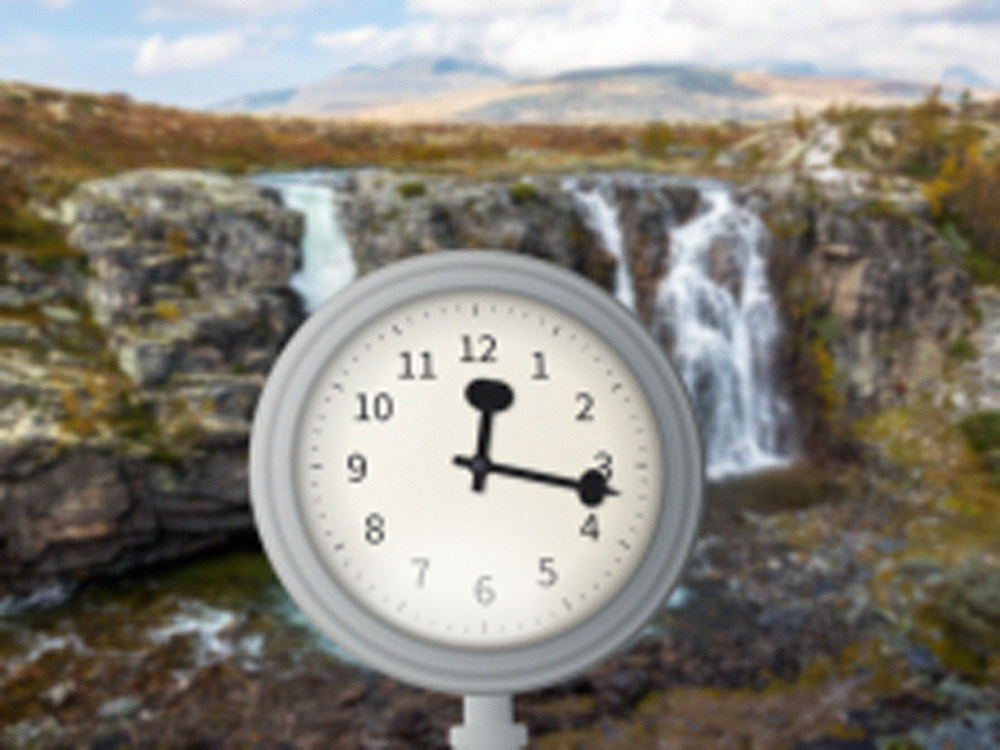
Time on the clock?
12:17
